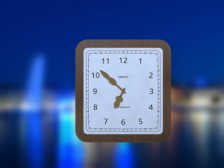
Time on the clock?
6:52
